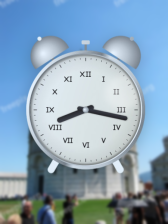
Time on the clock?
8:17
